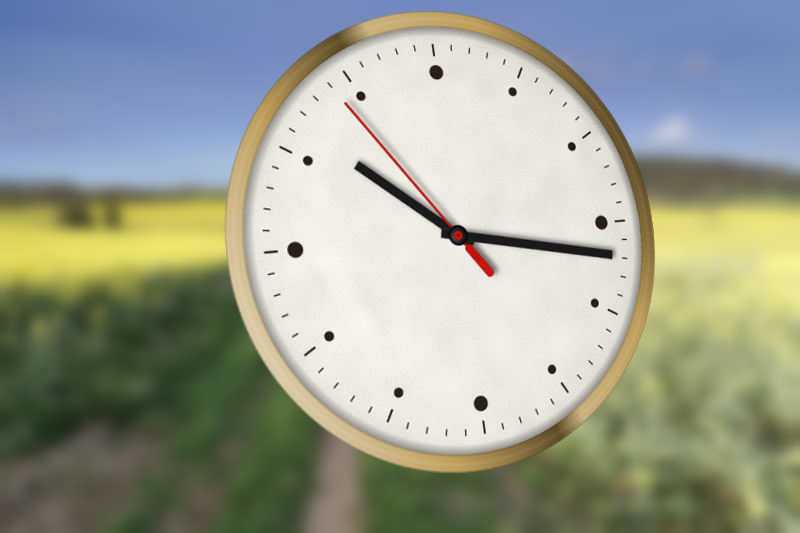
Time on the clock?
10:16:54
